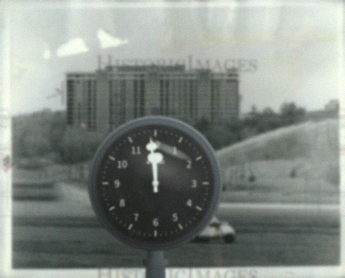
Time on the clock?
11:59
